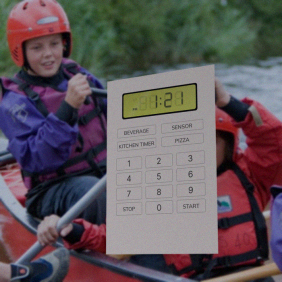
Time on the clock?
1:21
